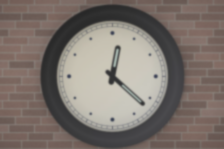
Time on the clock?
12:22
